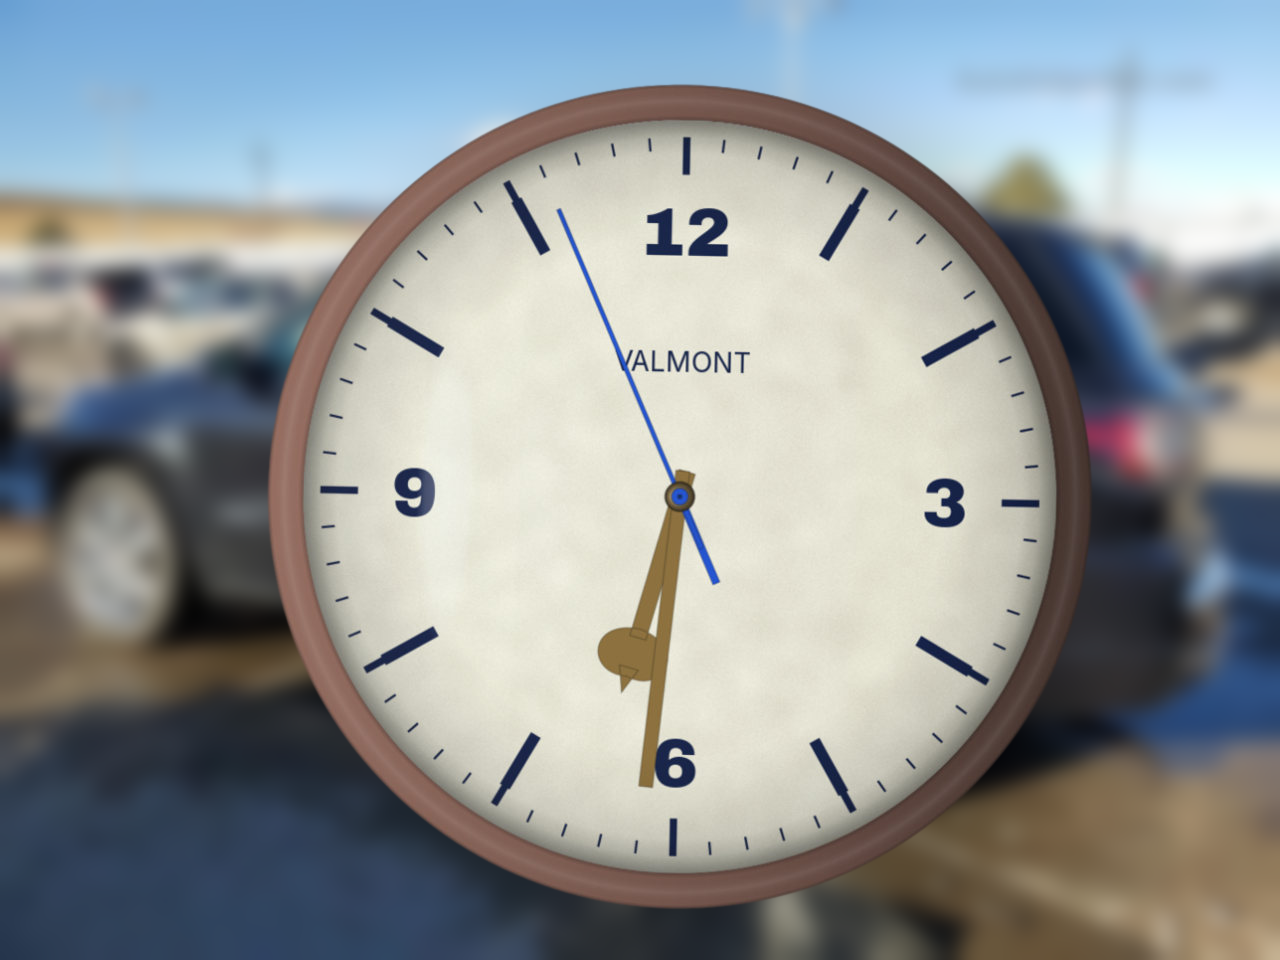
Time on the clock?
6:30:56
